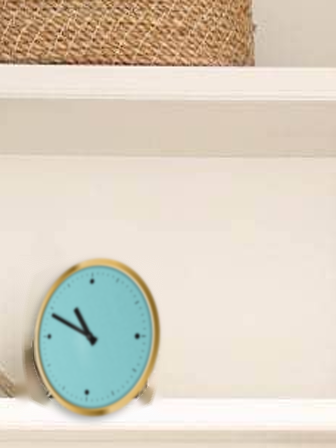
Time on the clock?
10:49
